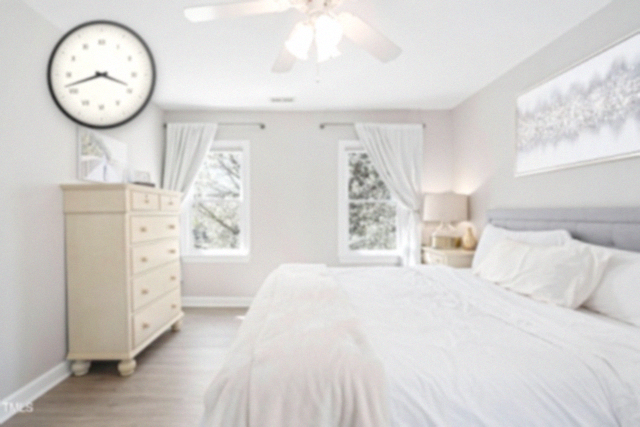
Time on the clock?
3:42
